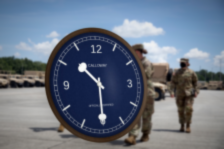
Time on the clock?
10:30
